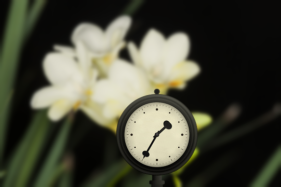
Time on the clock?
1:35
